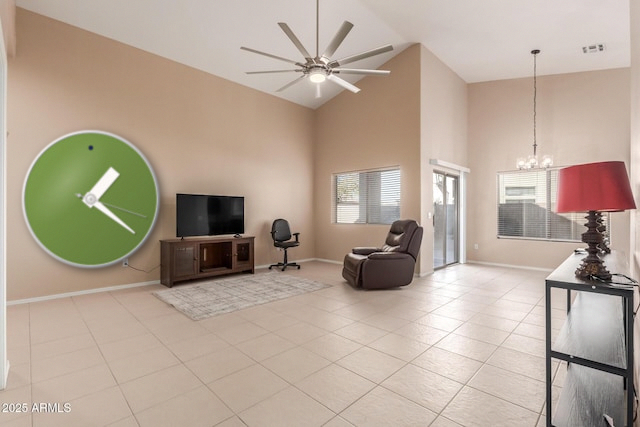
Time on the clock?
1:21:18
